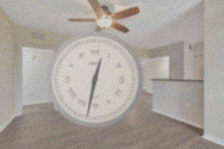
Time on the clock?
12:32
